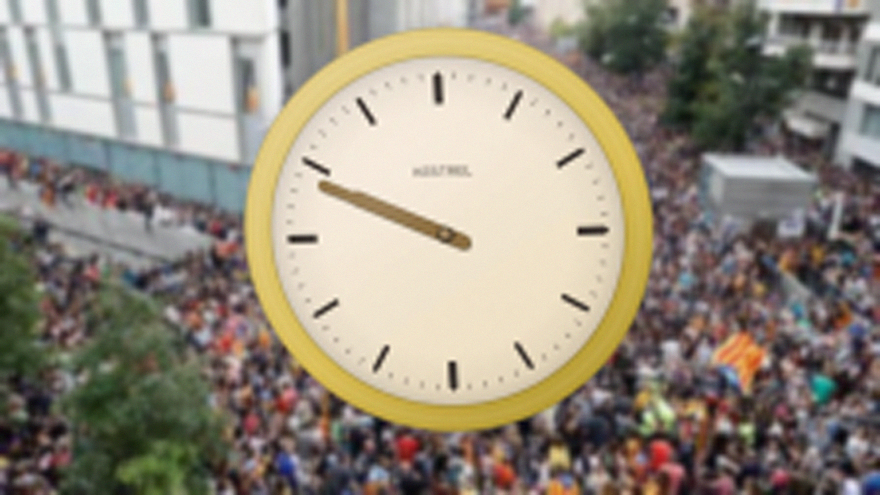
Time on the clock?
9:49
